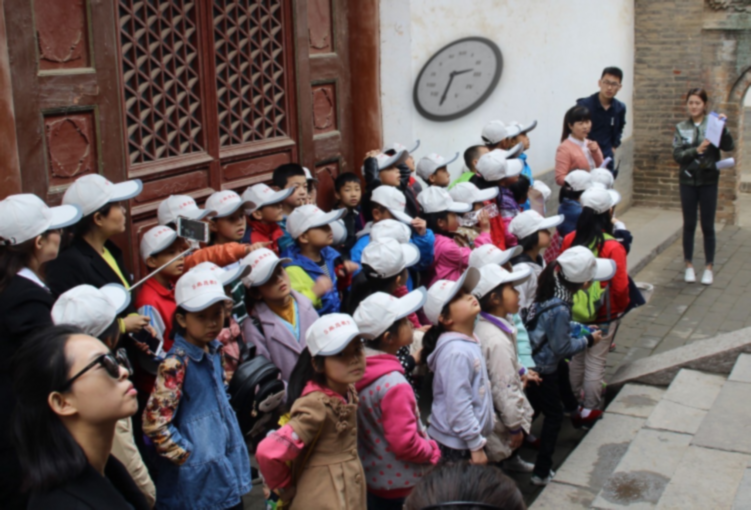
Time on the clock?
2:30
